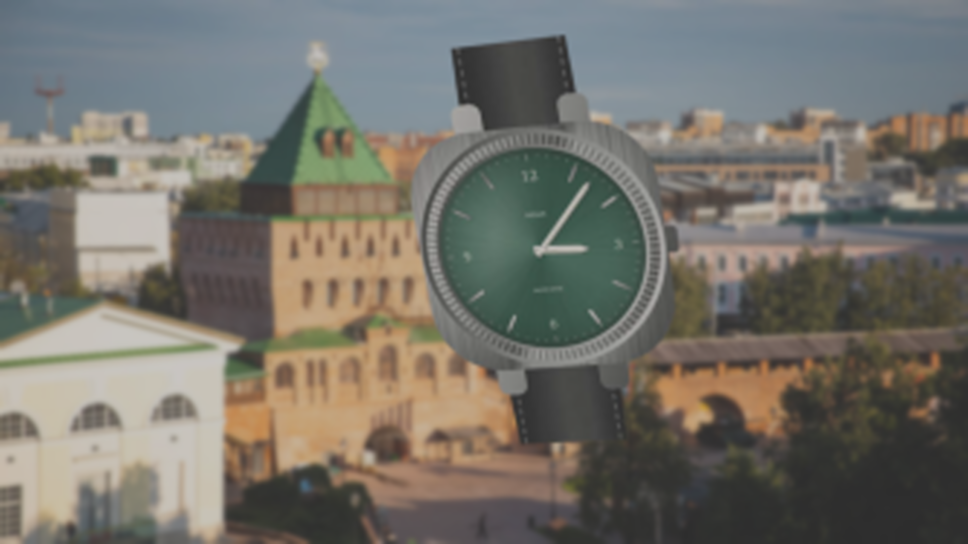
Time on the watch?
3:07
